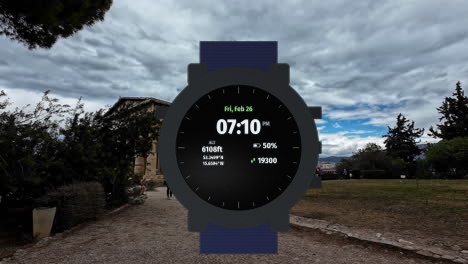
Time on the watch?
7:10
